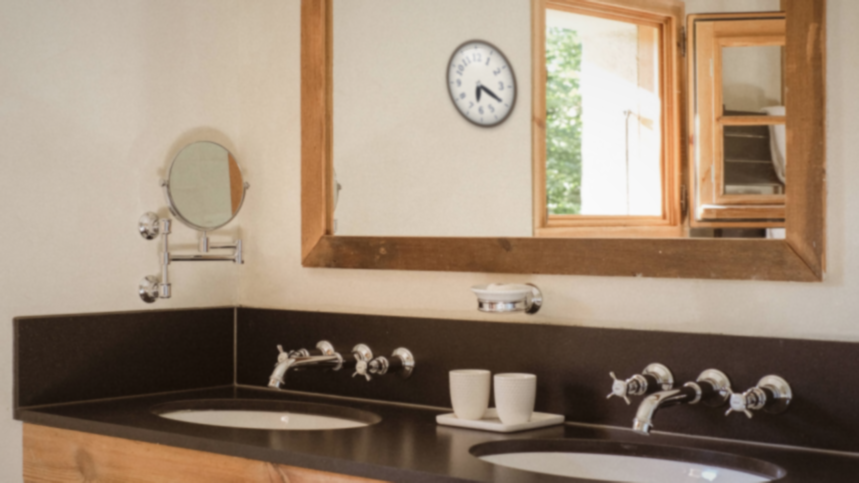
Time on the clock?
6:20
